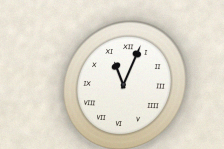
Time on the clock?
11:03
